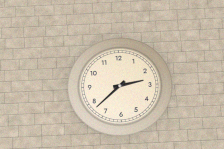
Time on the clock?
2:38
